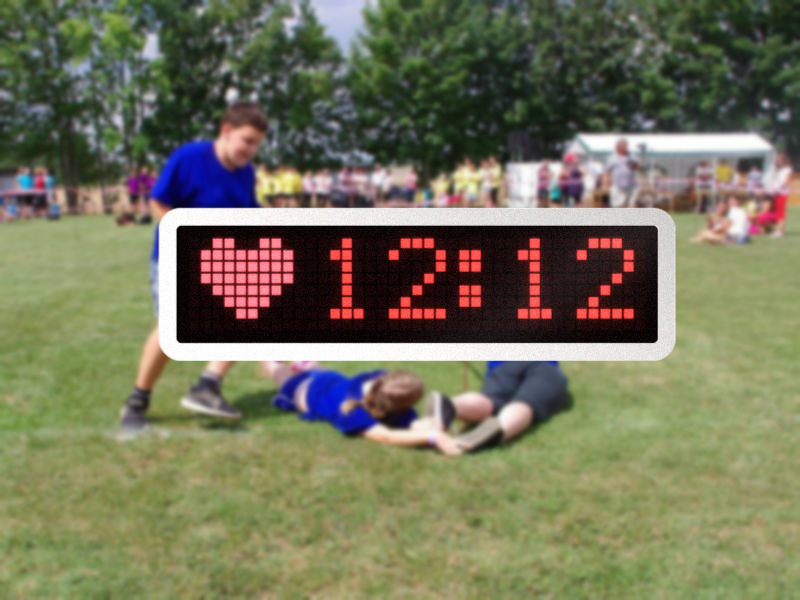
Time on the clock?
12:12
